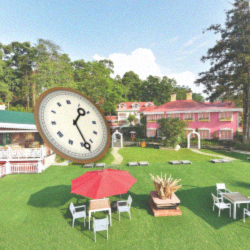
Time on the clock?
1:28
